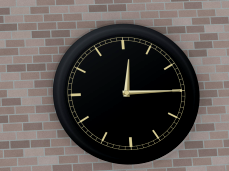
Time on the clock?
12:15
